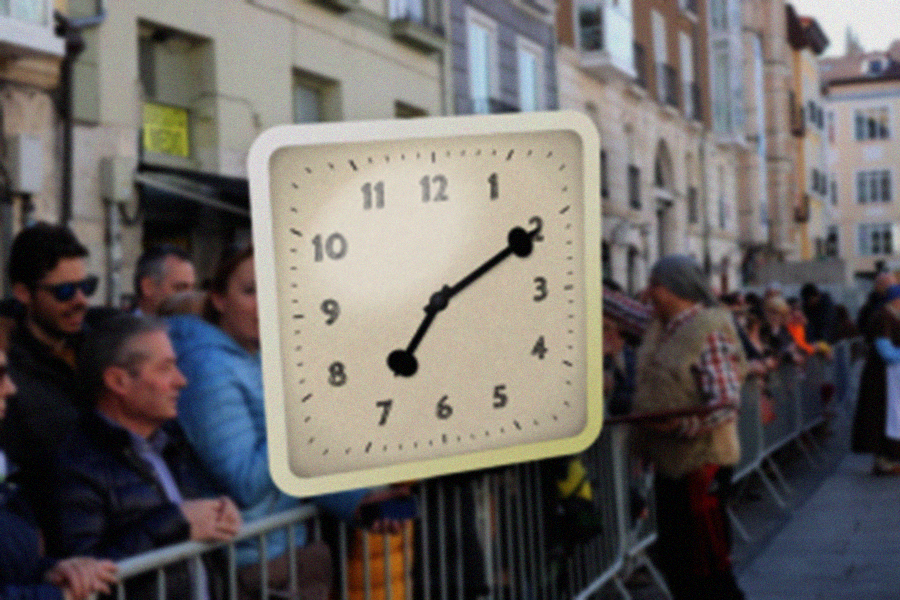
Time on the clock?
7:10
